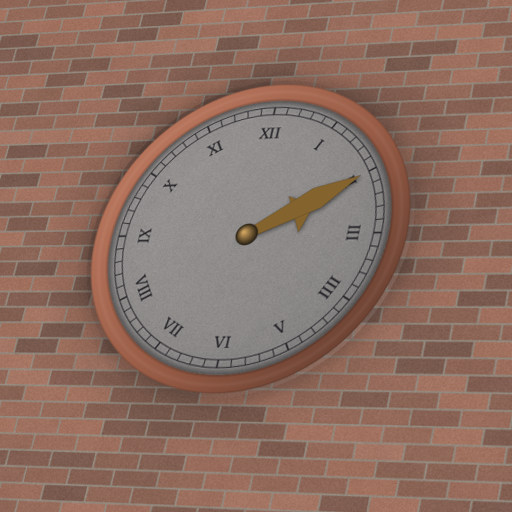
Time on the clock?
2:10
